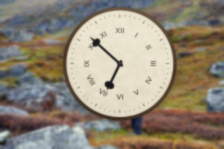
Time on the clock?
6:52
